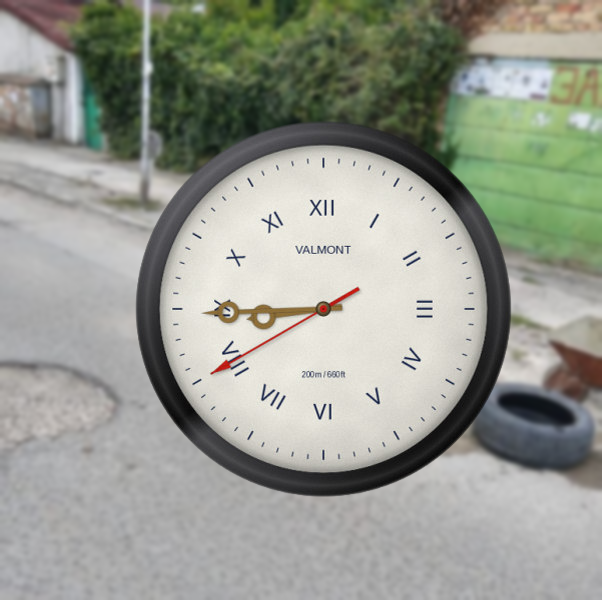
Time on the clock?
8:44:40
